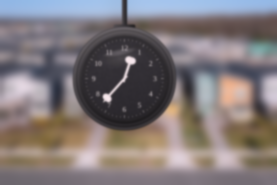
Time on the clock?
12:37
